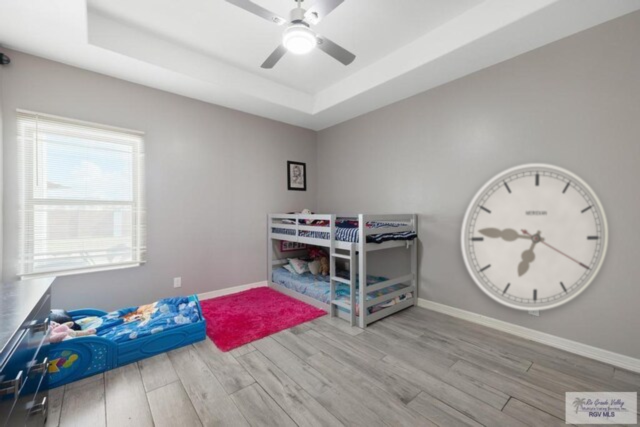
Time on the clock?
6:46:20
